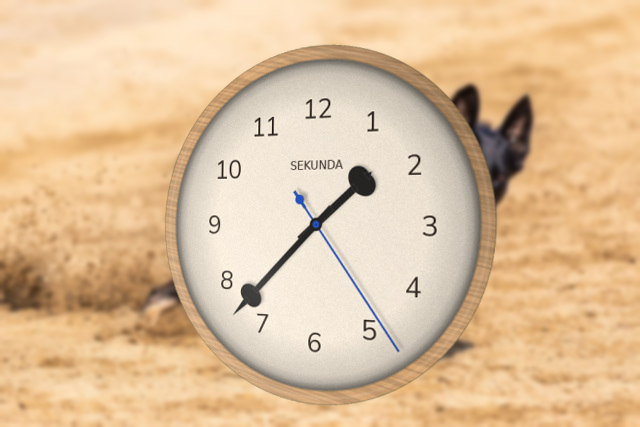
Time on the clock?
1:37:24
